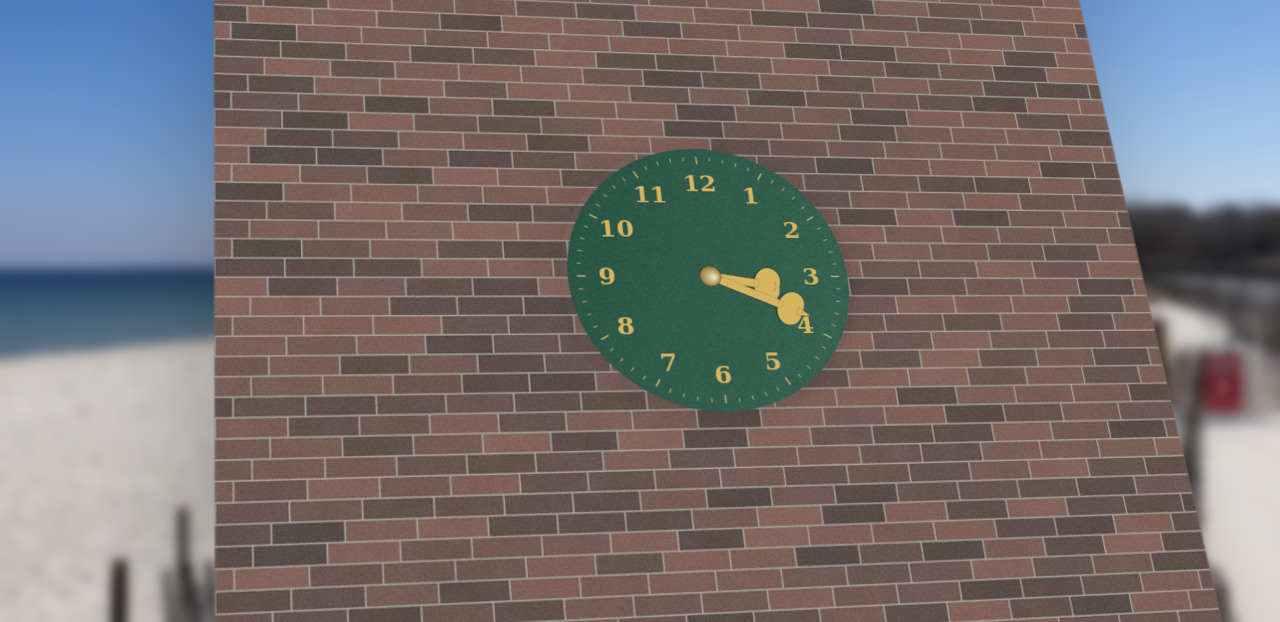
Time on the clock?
3:19
